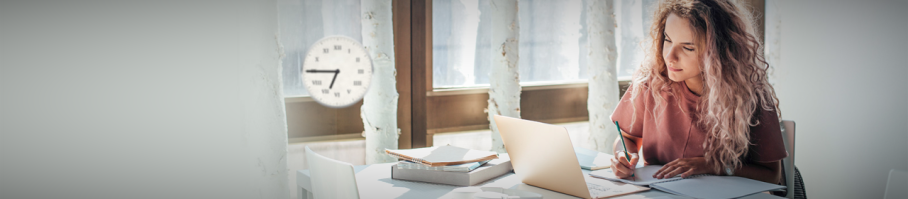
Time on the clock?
6:45
